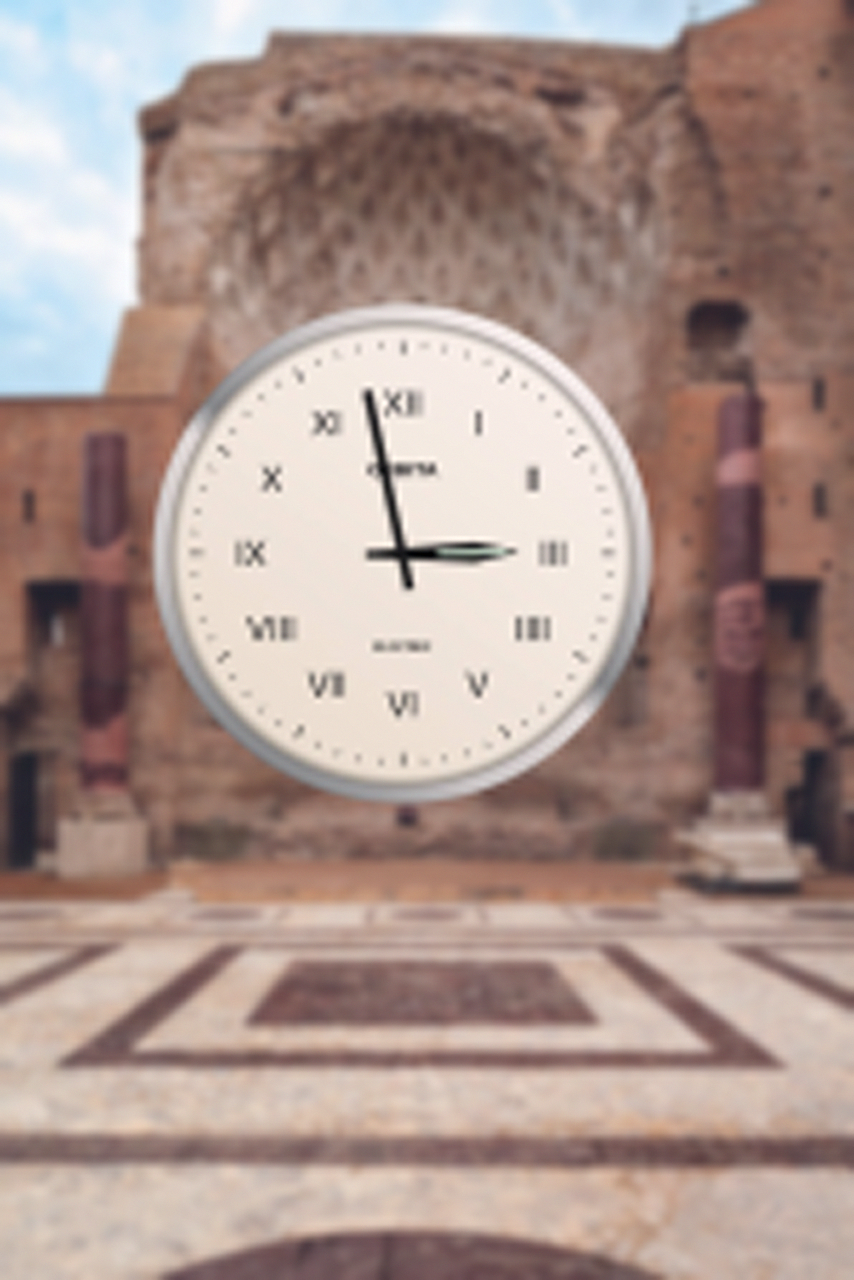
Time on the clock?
2:58
